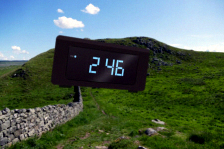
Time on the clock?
2:46
